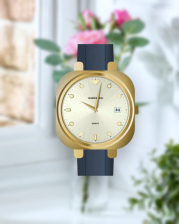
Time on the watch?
10:02
